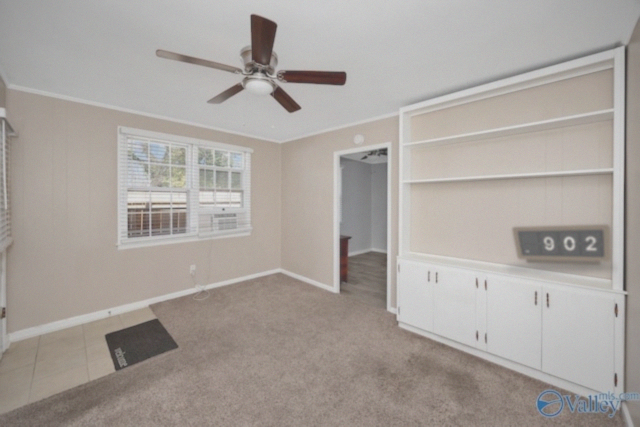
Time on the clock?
9:02
